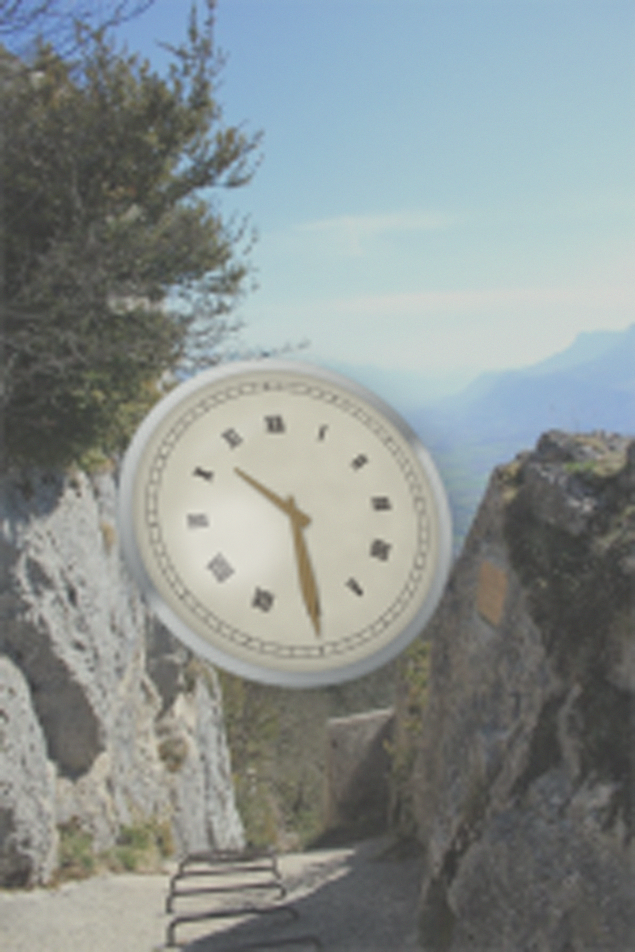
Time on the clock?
10:30
